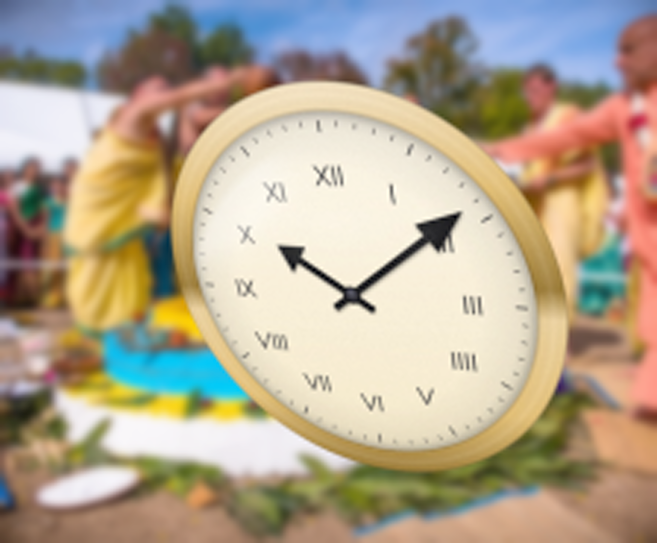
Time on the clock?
10:09
